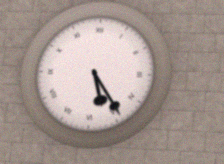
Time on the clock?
5:24
